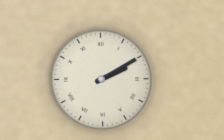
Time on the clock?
2:10
